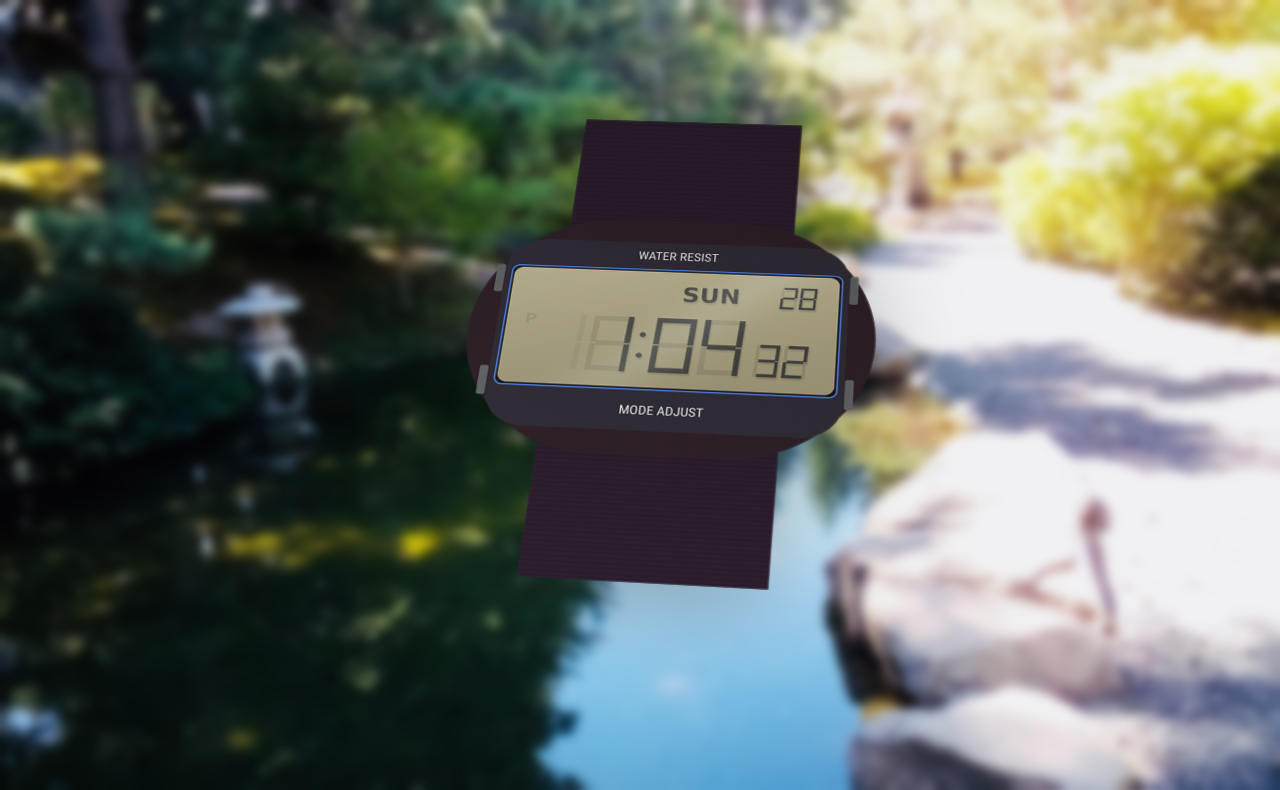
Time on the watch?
1:04:32
